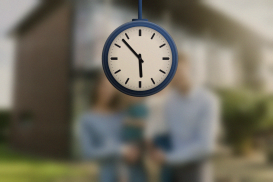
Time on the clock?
5:53
